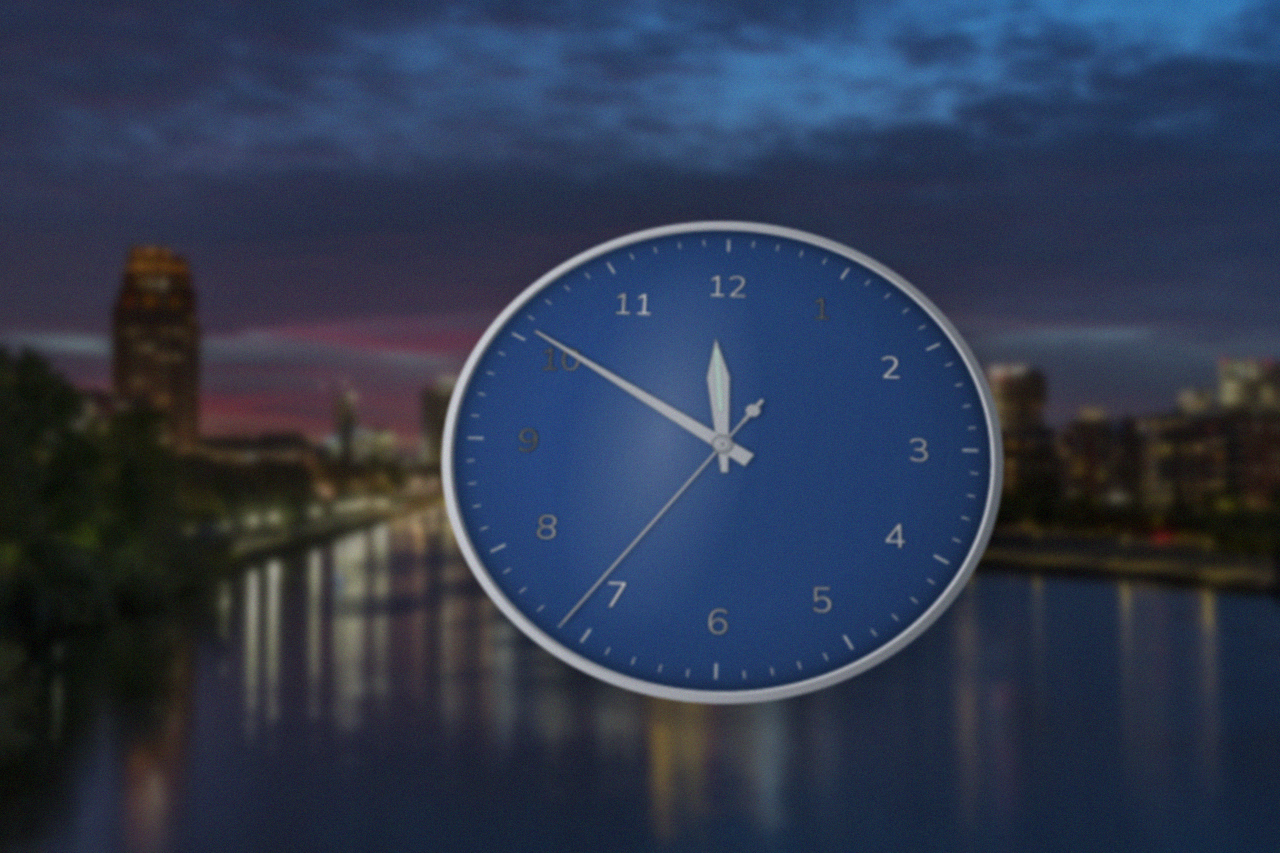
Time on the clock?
11:50:36
